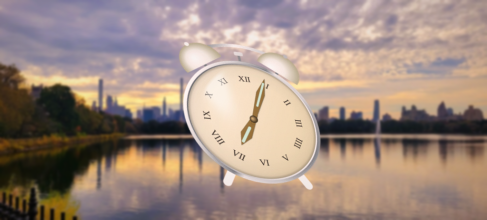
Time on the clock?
7:04
